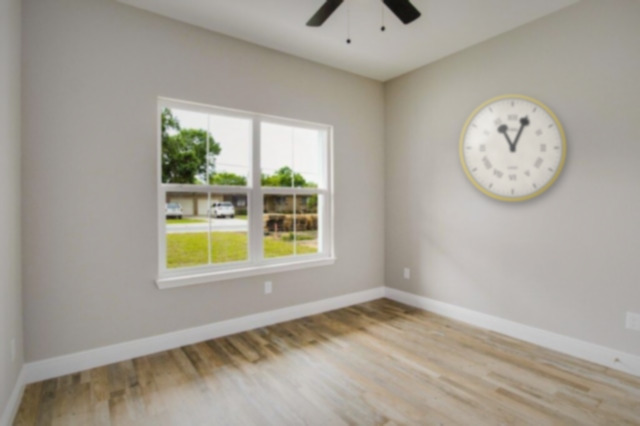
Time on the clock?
11:04
